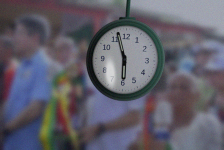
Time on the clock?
5:57
